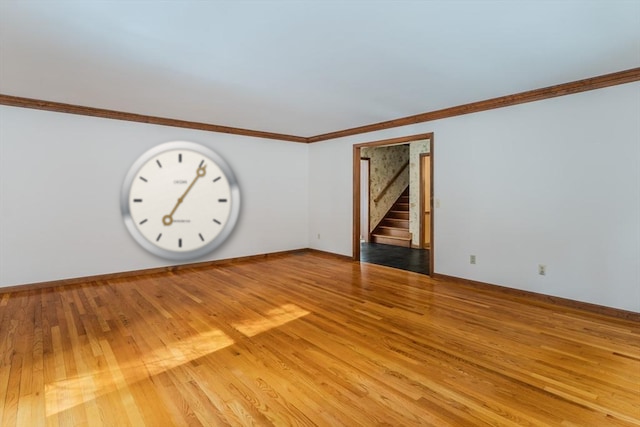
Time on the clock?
7:06
